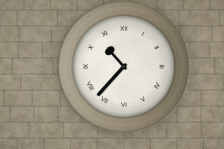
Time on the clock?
10:37
